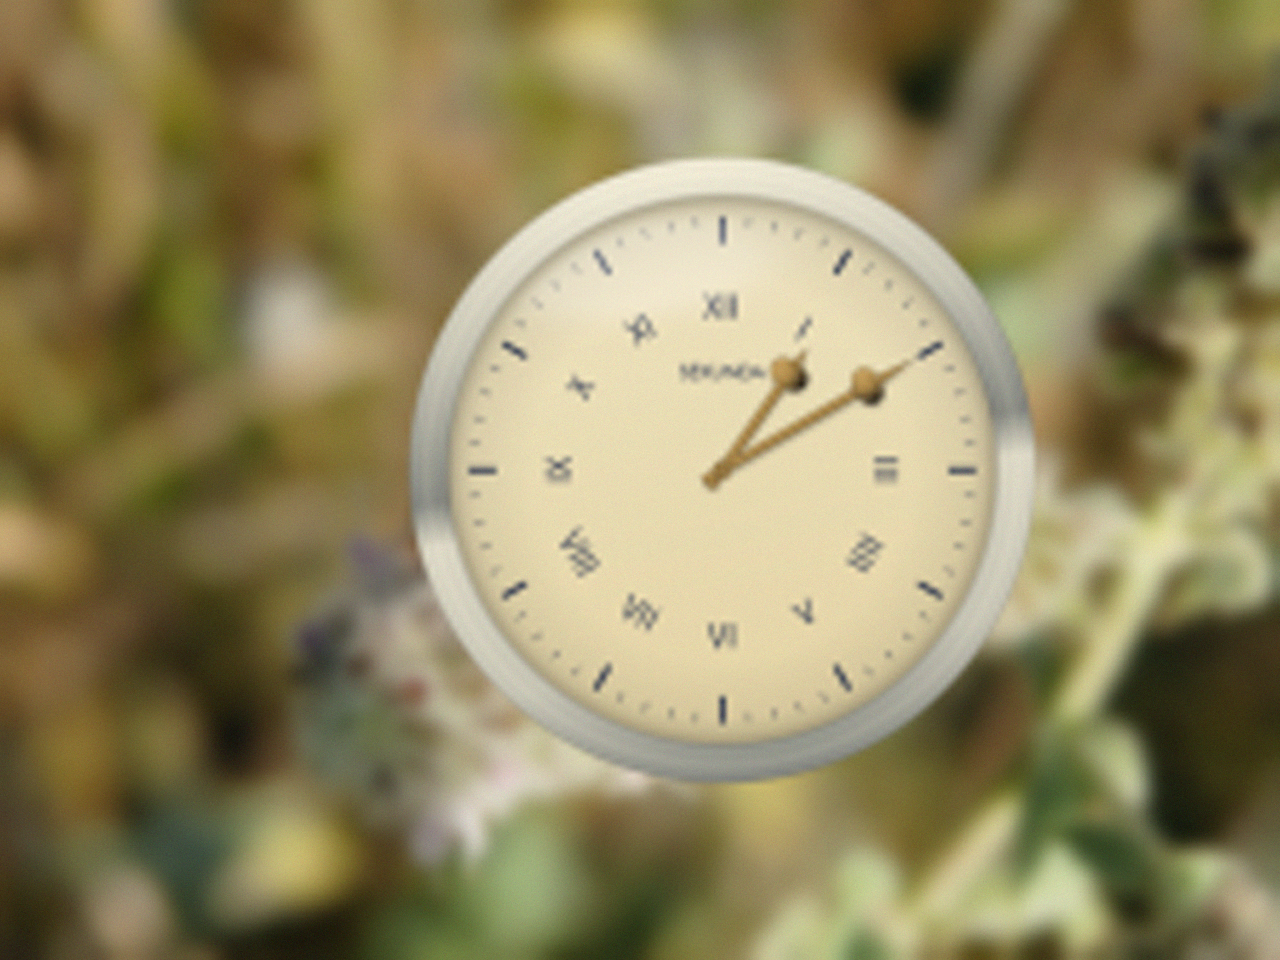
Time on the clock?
1:10
